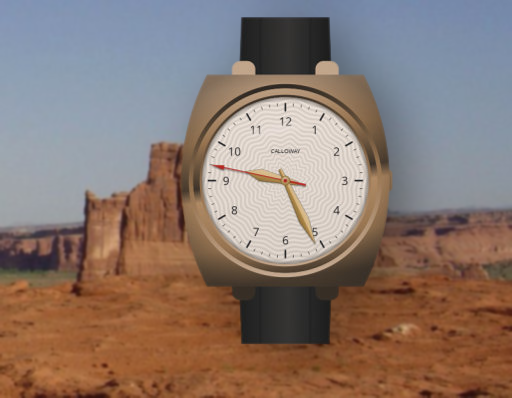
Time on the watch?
9:25:47
